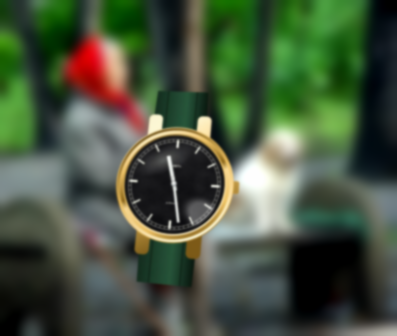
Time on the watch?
11:28
